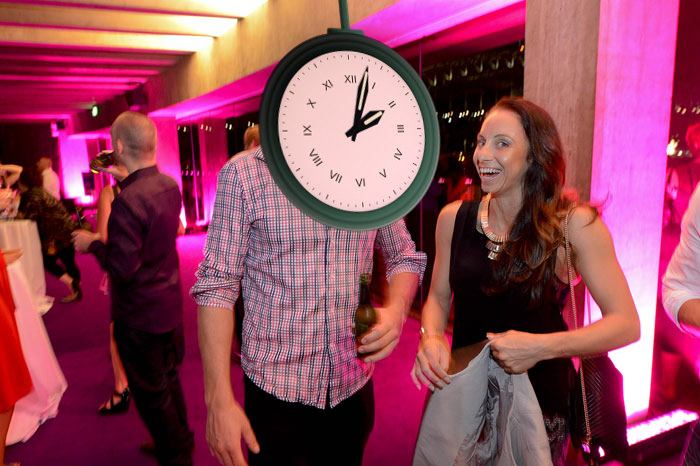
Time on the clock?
2:03
